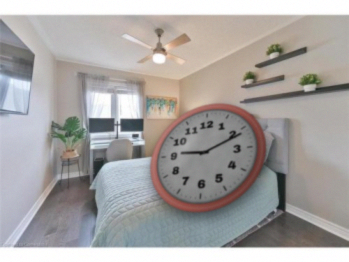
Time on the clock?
9:11
